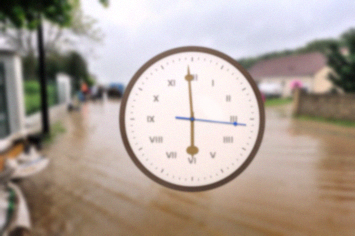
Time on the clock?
5:59:16
